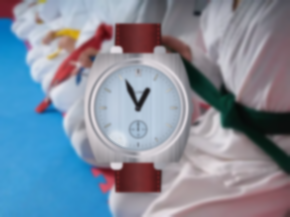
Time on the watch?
12:56
